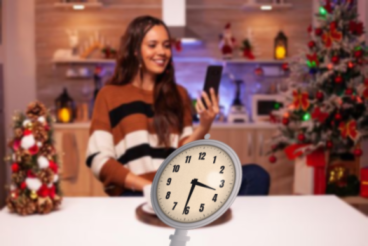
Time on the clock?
3:31
